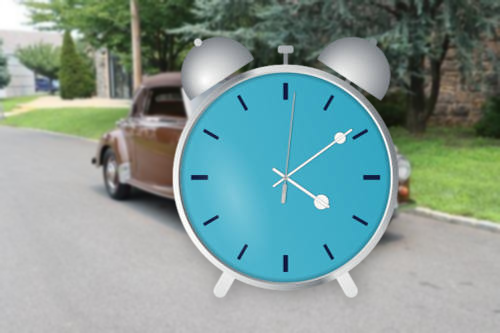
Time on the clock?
4:09:01
